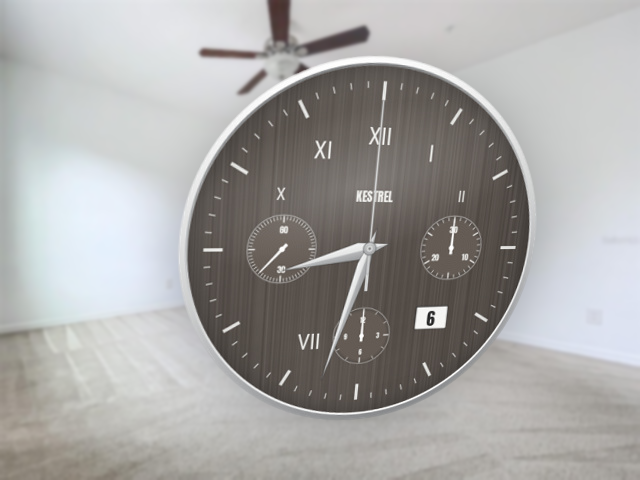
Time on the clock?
8:32:37
